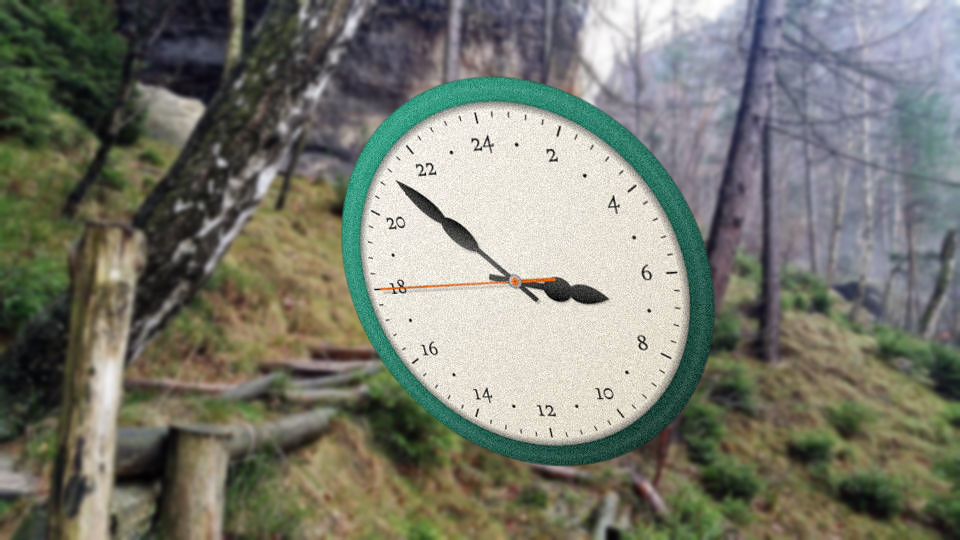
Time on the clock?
6:52:45
